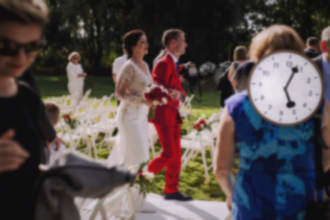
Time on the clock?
5:03
